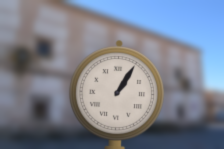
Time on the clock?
1:05
